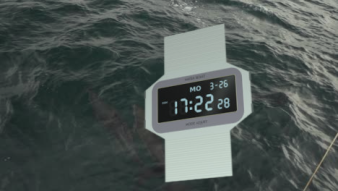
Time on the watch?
17:22:28
